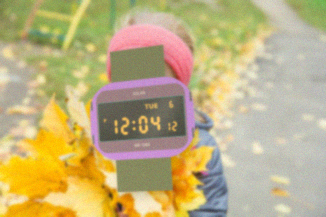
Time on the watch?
12:04
